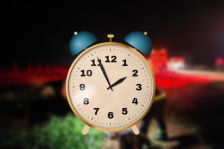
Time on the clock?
1:56
